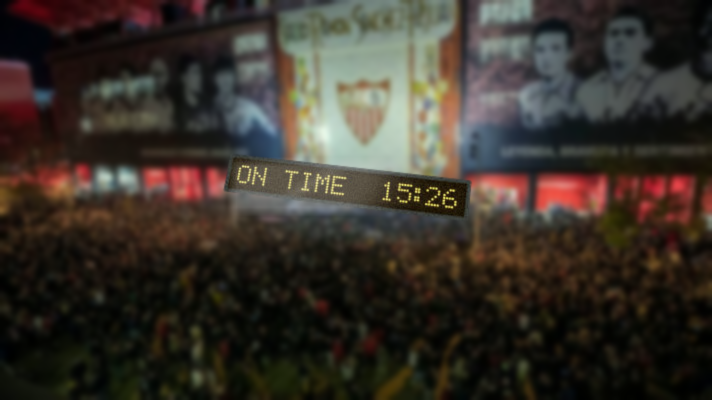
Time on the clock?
15:26
